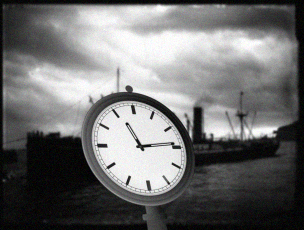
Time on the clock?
11:14
